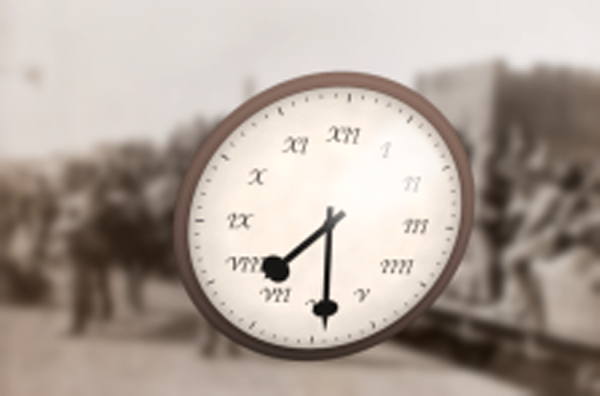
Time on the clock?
7:29
